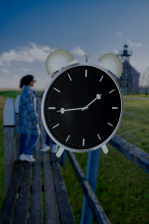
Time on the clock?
1:44
